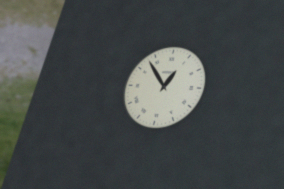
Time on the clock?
12:53
